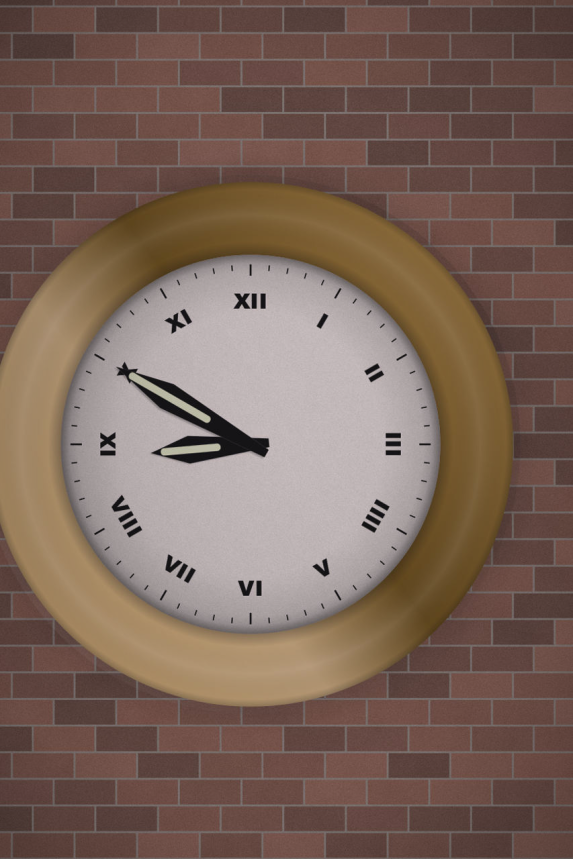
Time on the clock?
8:50
